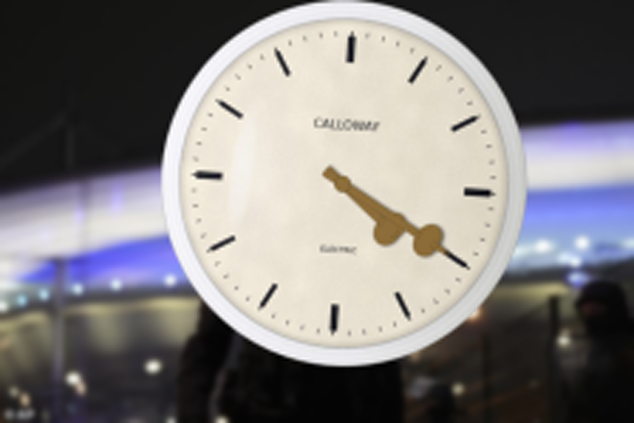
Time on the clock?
4:20
